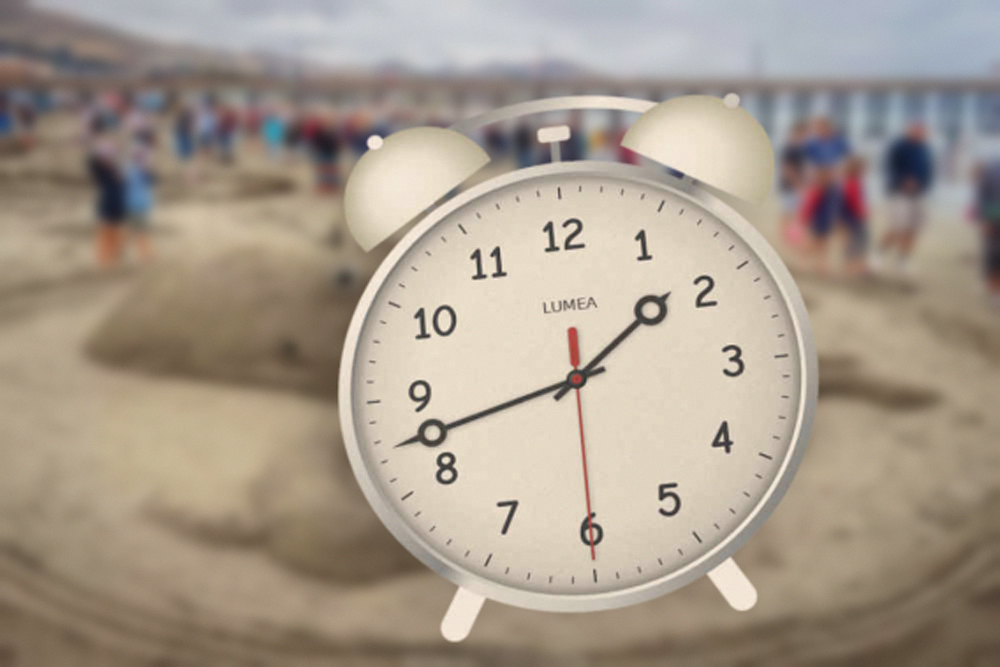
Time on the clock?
1:42:30
